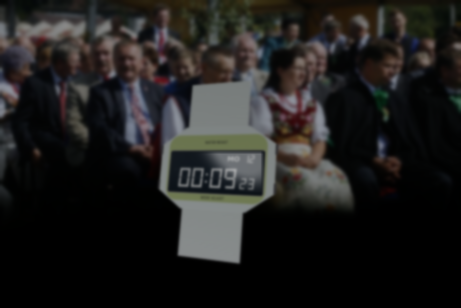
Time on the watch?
0:09
